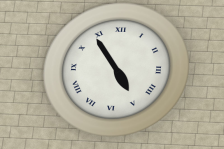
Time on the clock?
4:54
